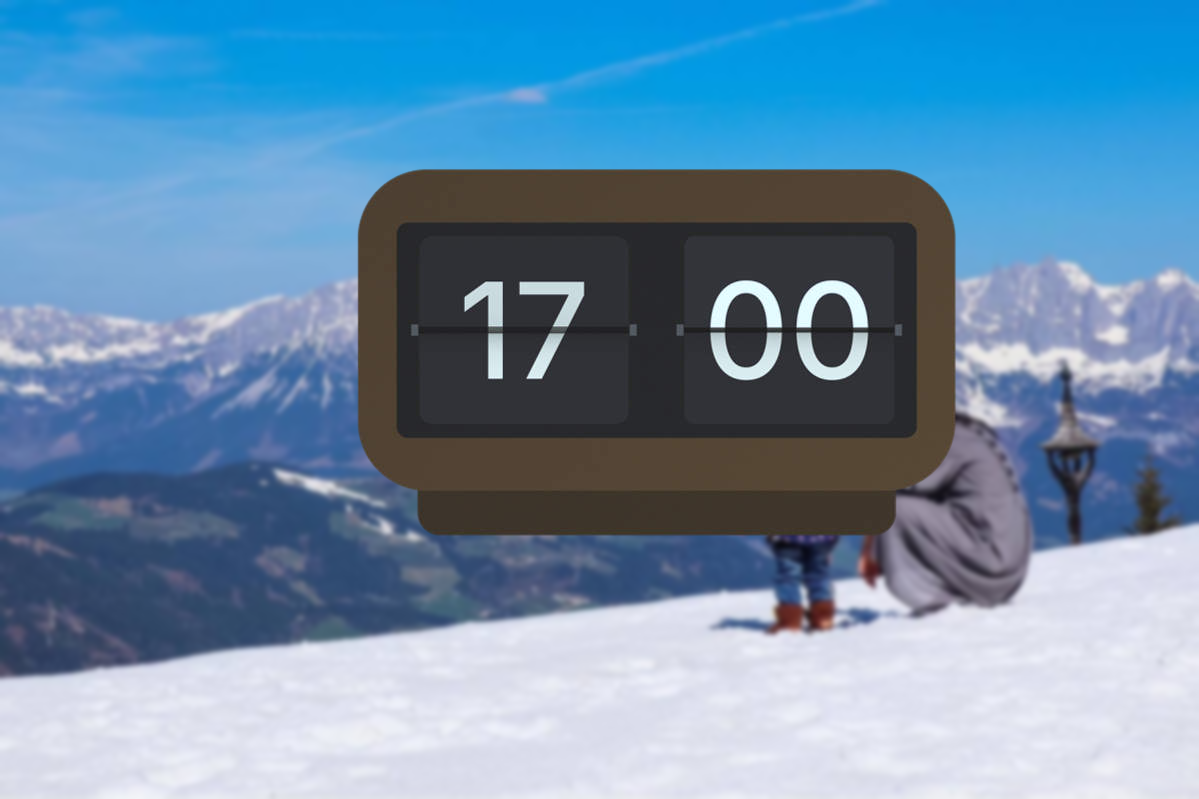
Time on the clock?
17:00
